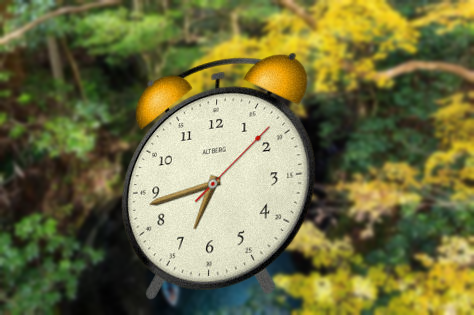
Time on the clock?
6:43:08
